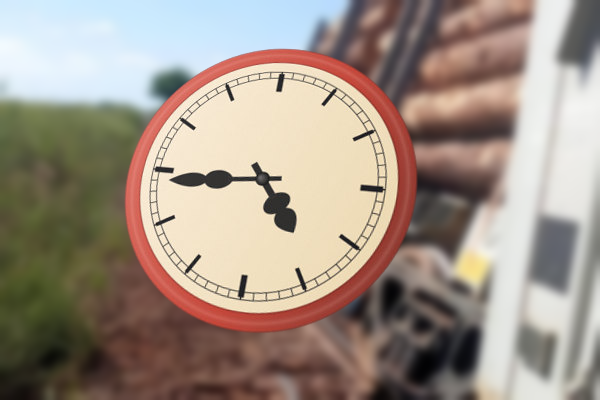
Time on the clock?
4:44
